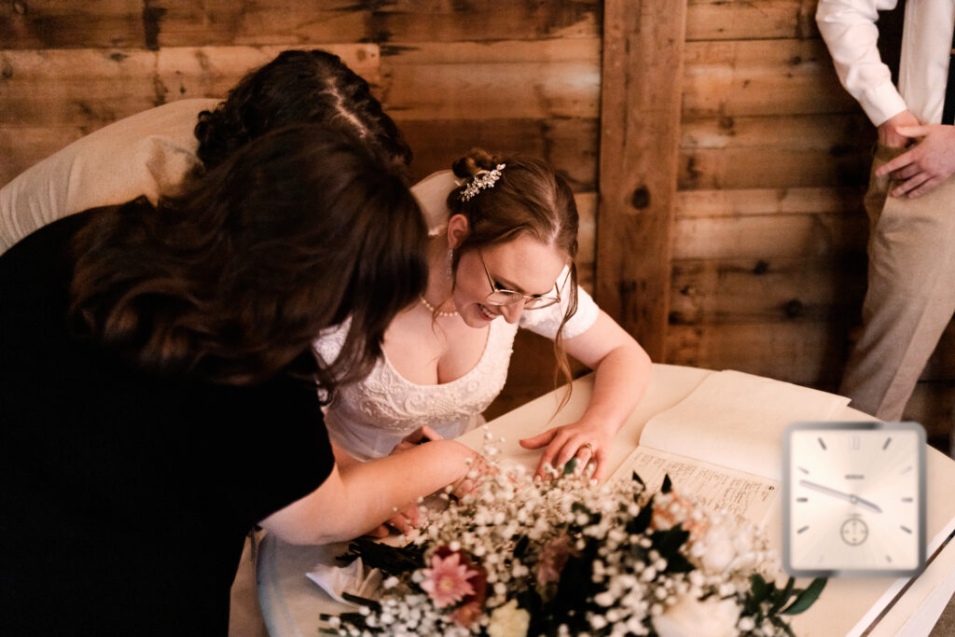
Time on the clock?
3:48
